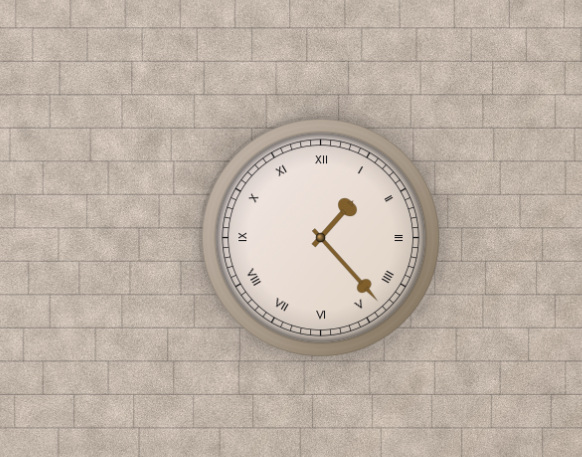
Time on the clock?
1:23
